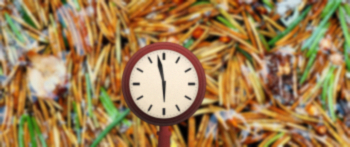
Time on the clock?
5:58
